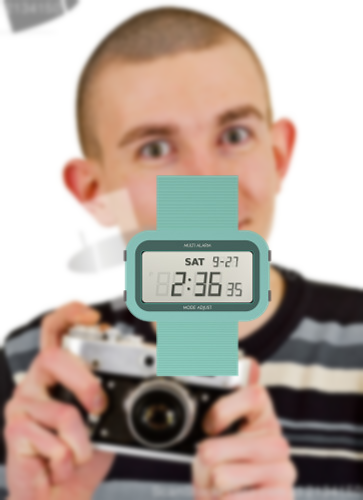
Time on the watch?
2:36:35
